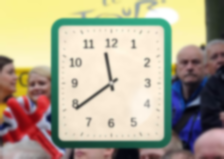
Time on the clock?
11:39
